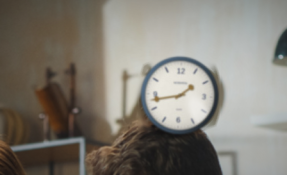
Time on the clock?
1:43
